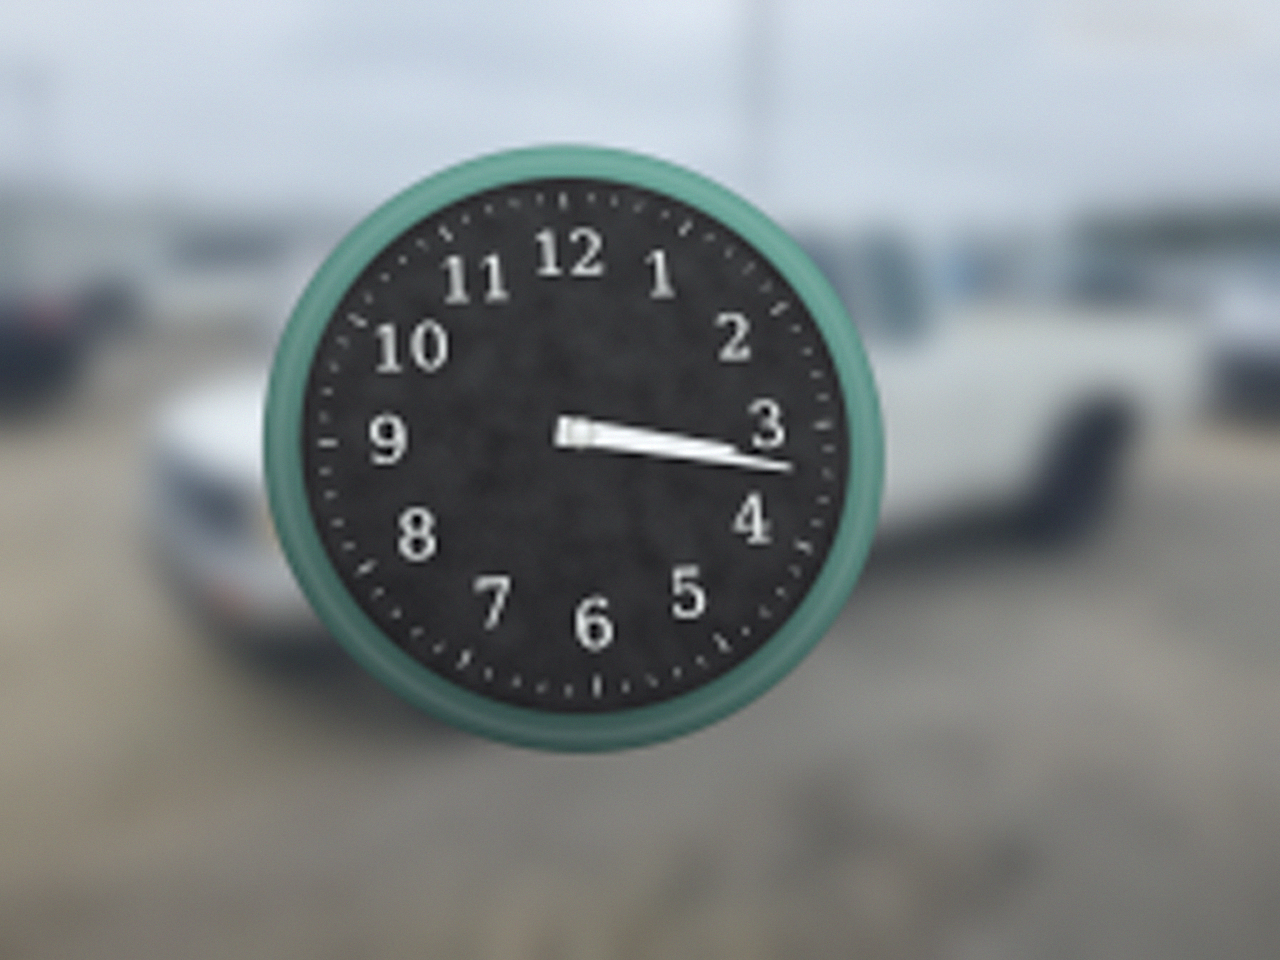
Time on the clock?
3:17
